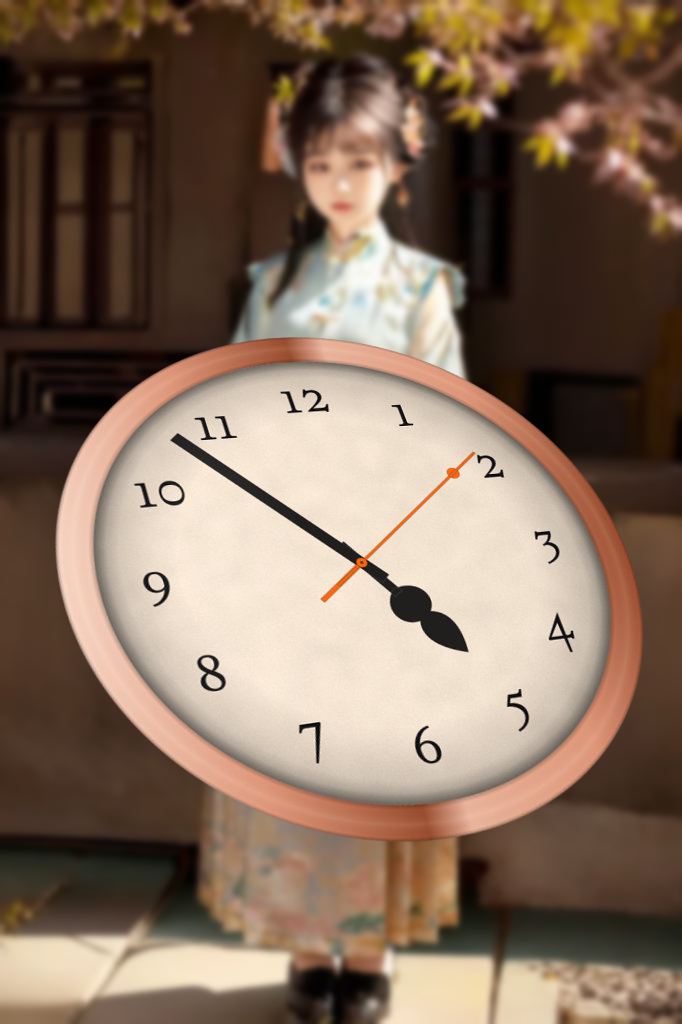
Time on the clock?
4:53:09
